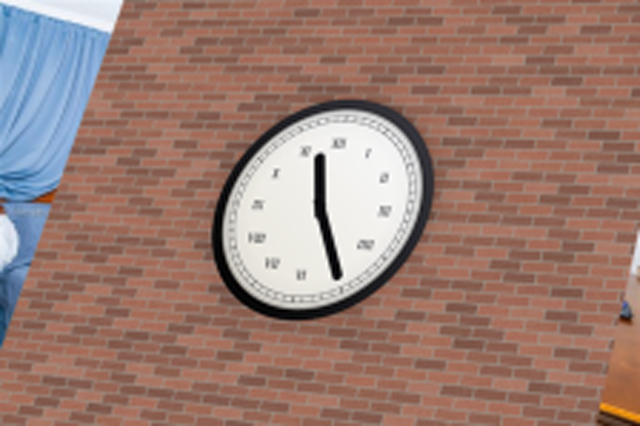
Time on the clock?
11:25
